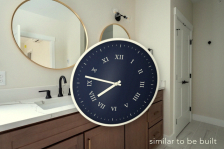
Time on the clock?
7:47
